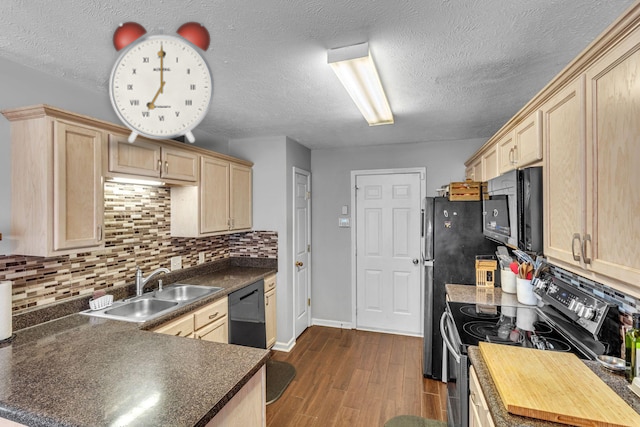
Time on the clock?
7:00
